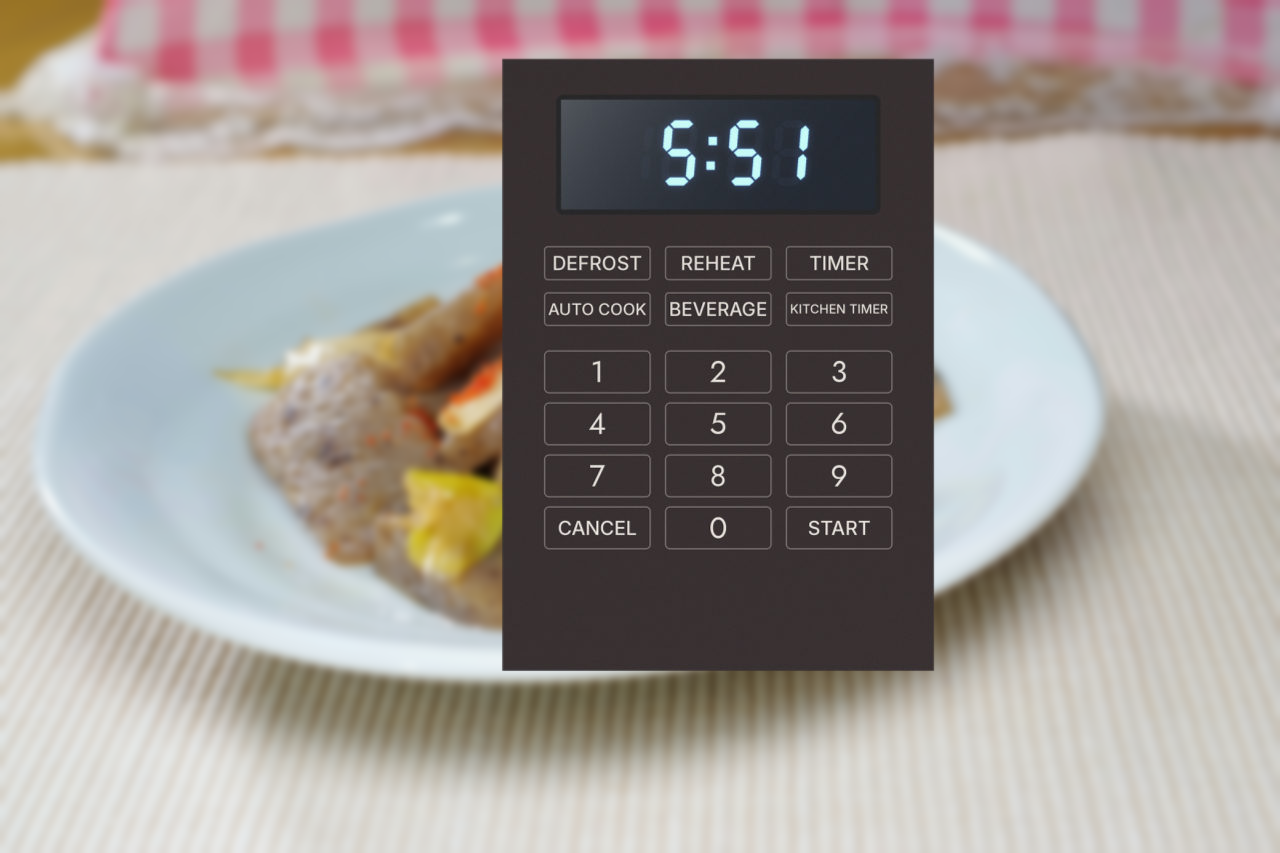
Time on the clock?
5:51
